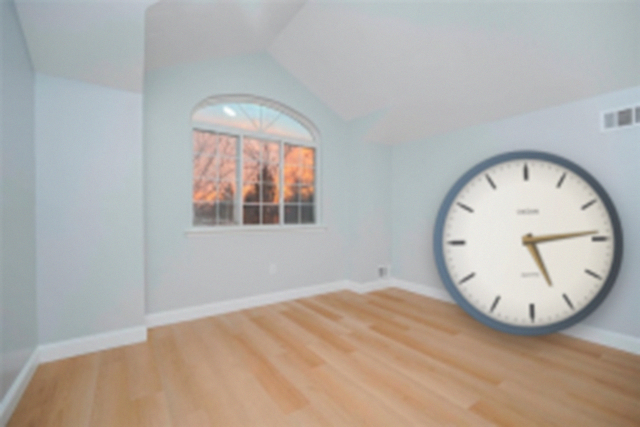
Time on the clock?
5:14
